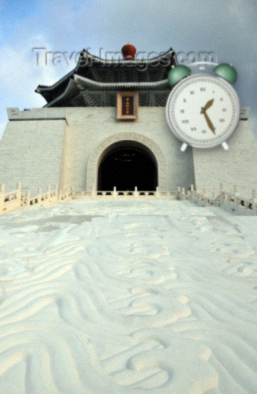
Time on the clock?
1:26
